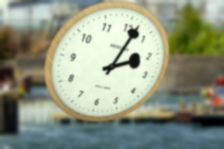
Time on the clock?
2:02
